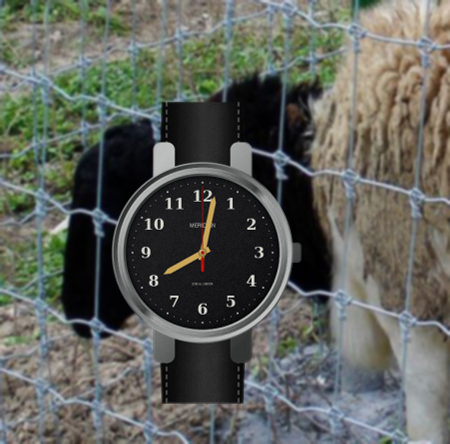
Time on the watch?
8:02:00
